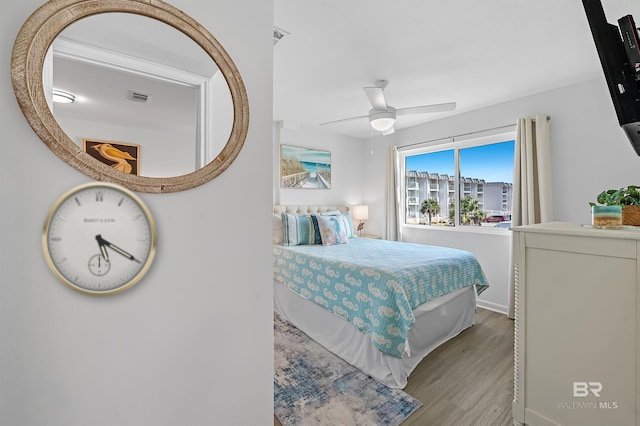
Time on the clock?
5:20
